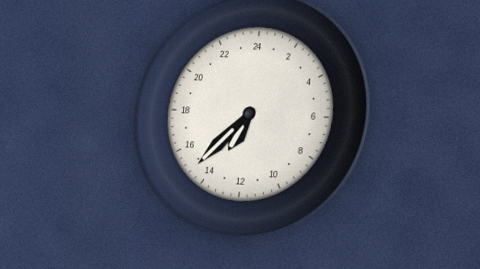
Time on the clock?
13:37
